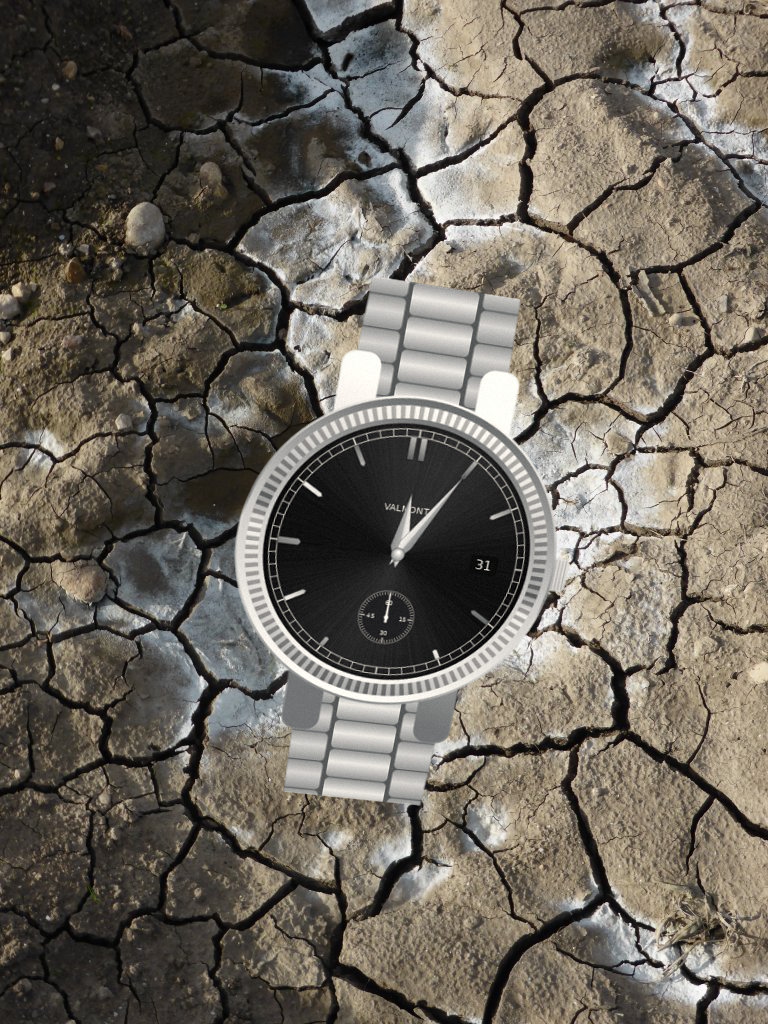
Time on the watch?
12:05
